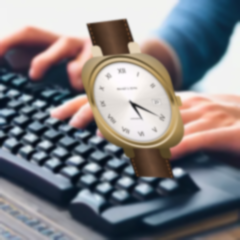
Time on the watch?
5:20
